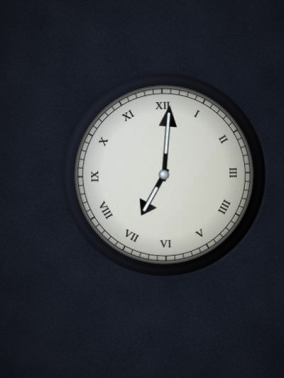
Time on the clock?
7:01
